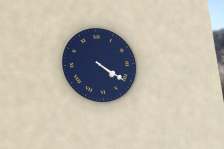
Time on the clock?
4:21
